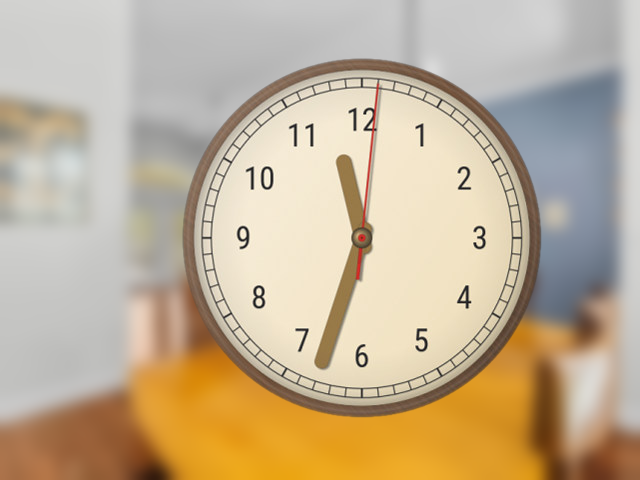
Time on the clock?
11:33:01
